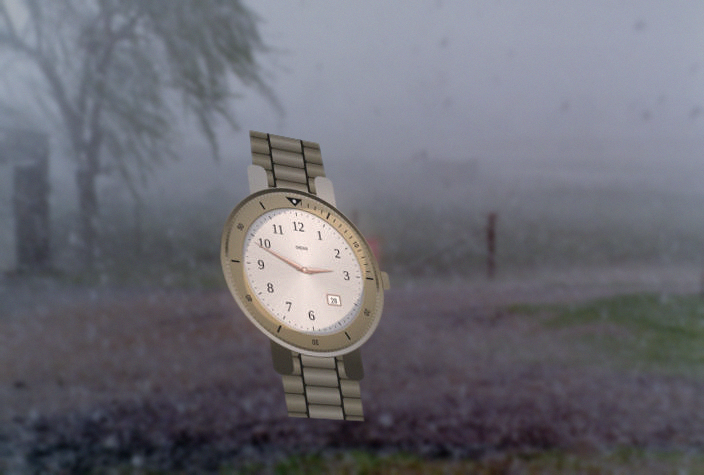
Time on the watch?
2:49
